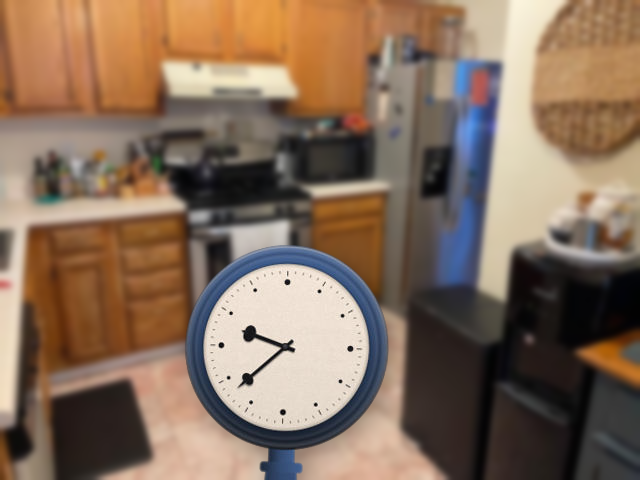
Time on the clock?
9:38
